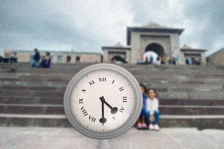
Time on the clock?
4:30
